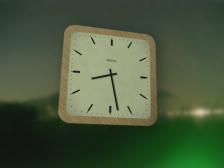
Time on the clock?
8:28
